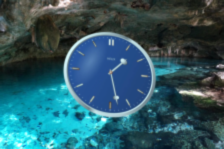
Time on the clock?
1:28
